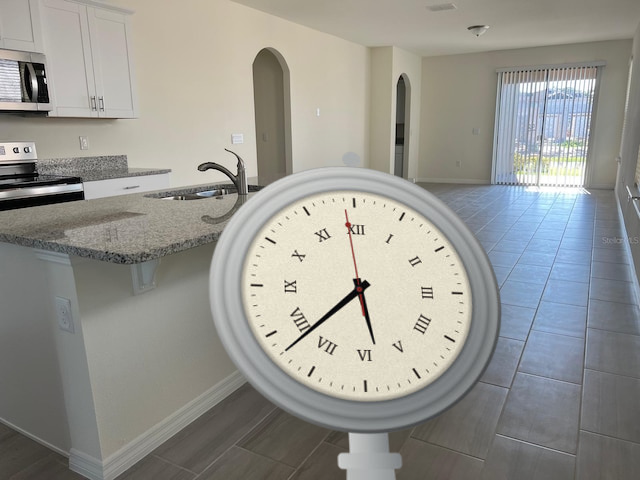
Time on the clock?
5:37:59
